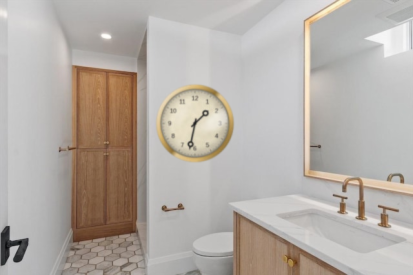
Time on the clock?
1:32
